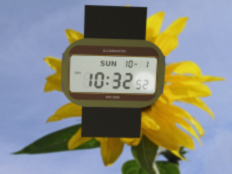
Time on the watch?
10:32:52
